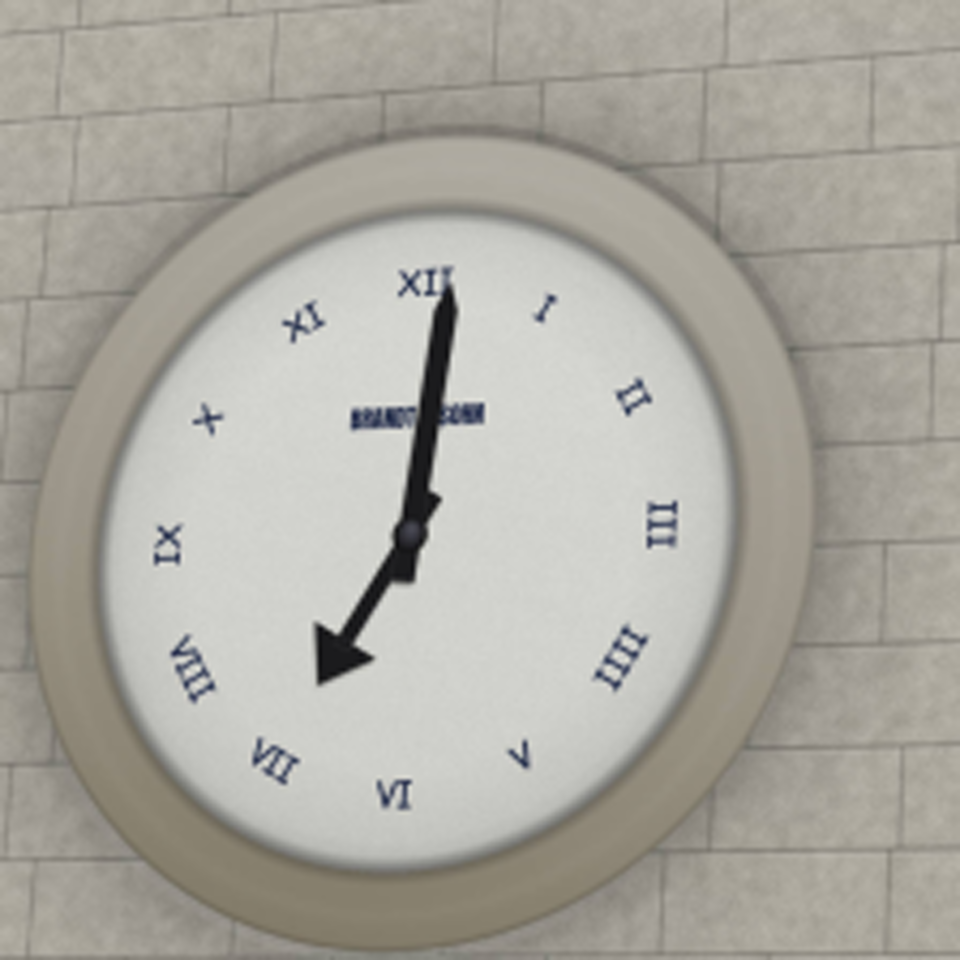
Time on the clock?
7:01
